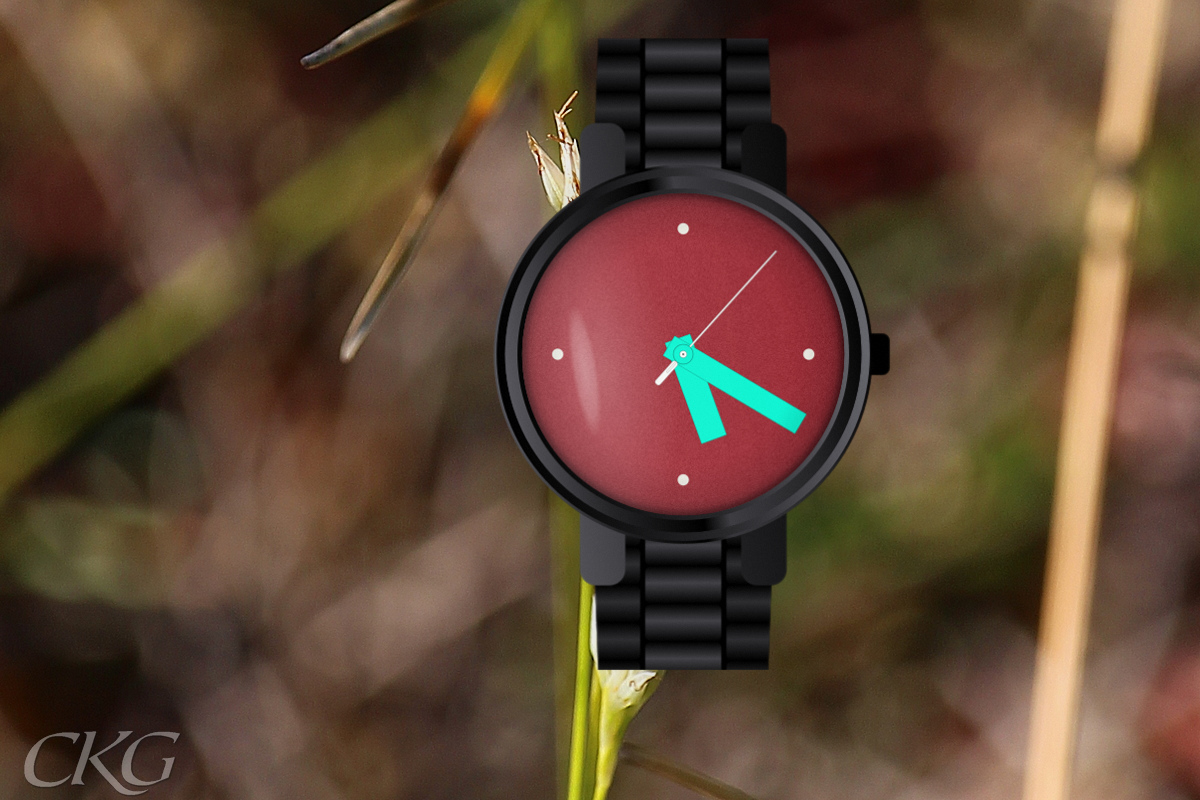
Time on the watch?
5:20:07
